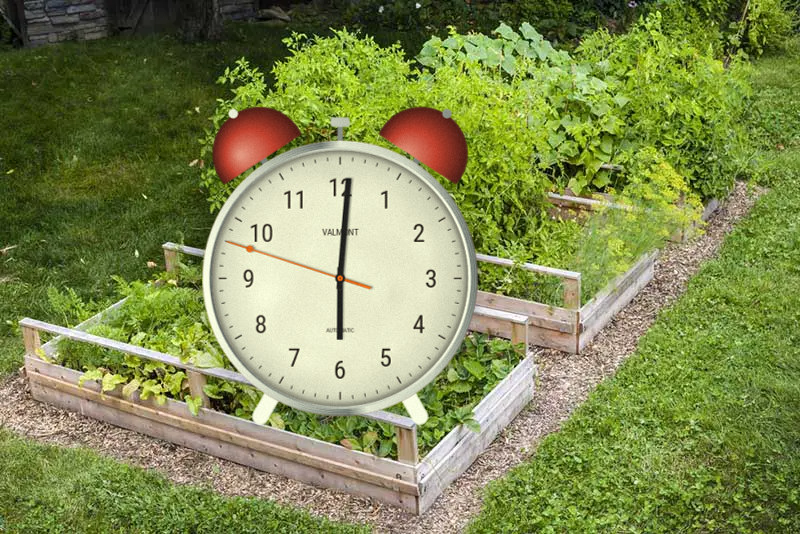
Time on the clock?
6:00:48
